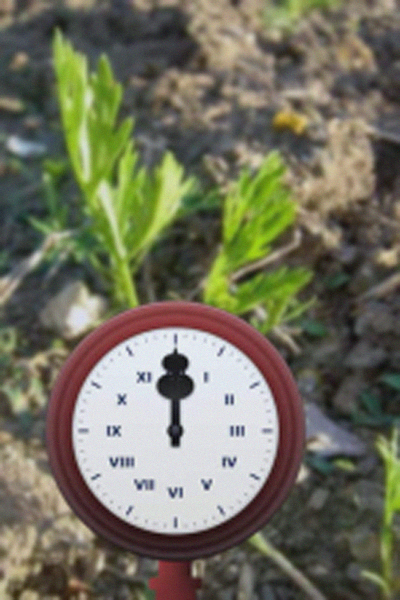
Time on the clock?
12:00
